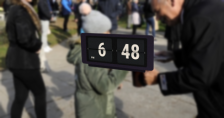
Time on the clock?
6:48
